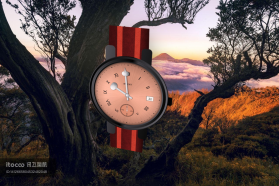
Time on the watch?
9:59
